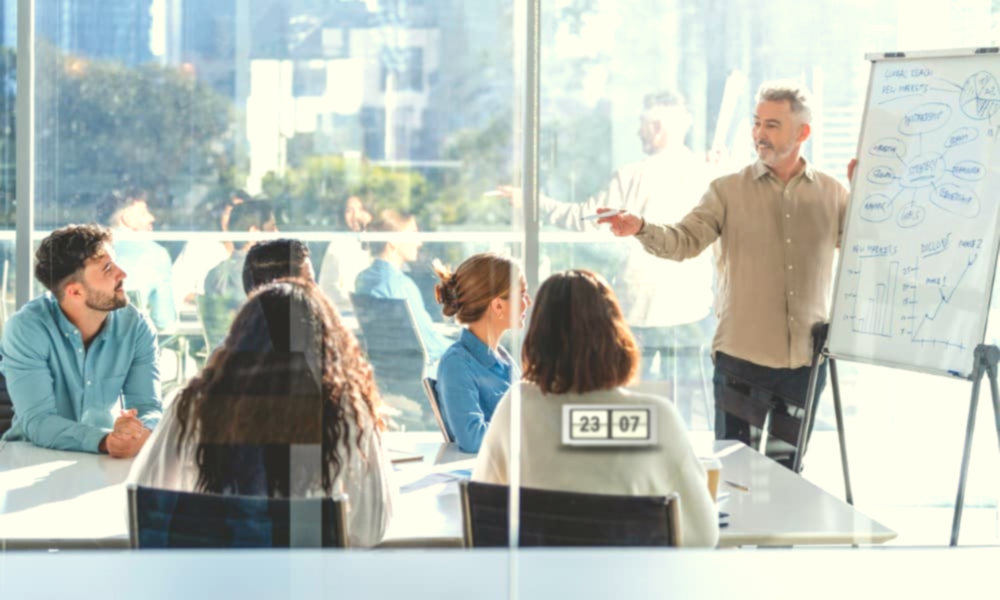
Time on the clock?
23:07
